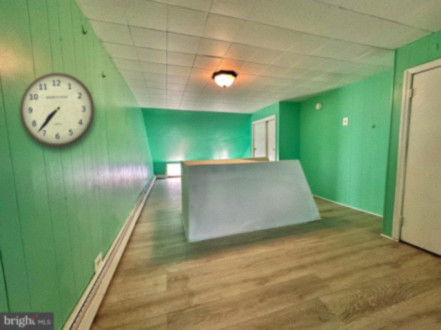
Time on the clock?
7:37
